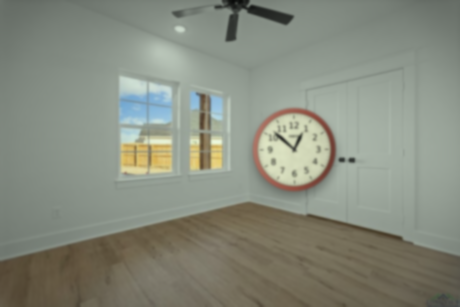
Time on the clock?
12:52
